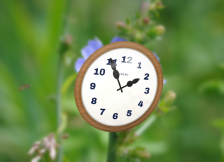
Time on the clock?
1:55
